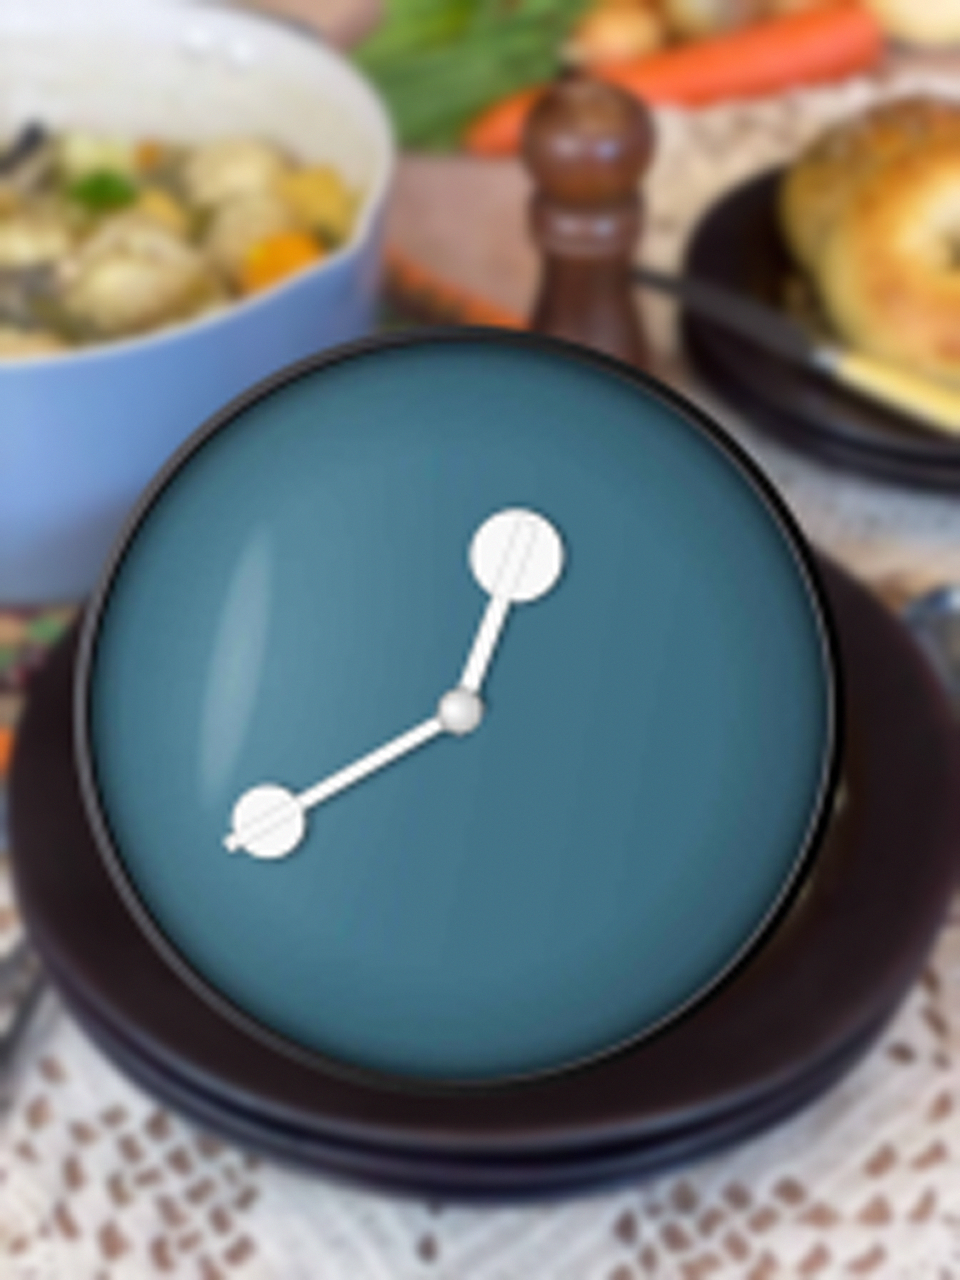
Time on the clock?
12:40
